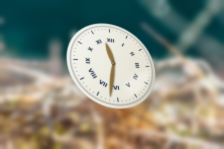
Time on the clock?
11:32
